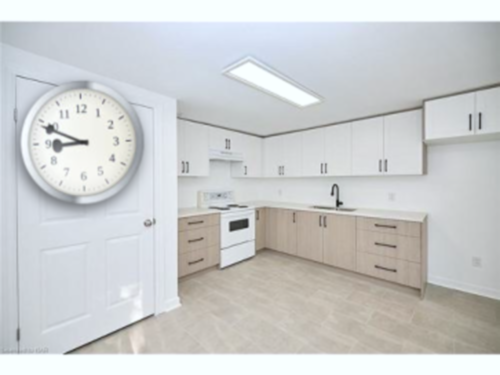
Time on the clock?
8:49
